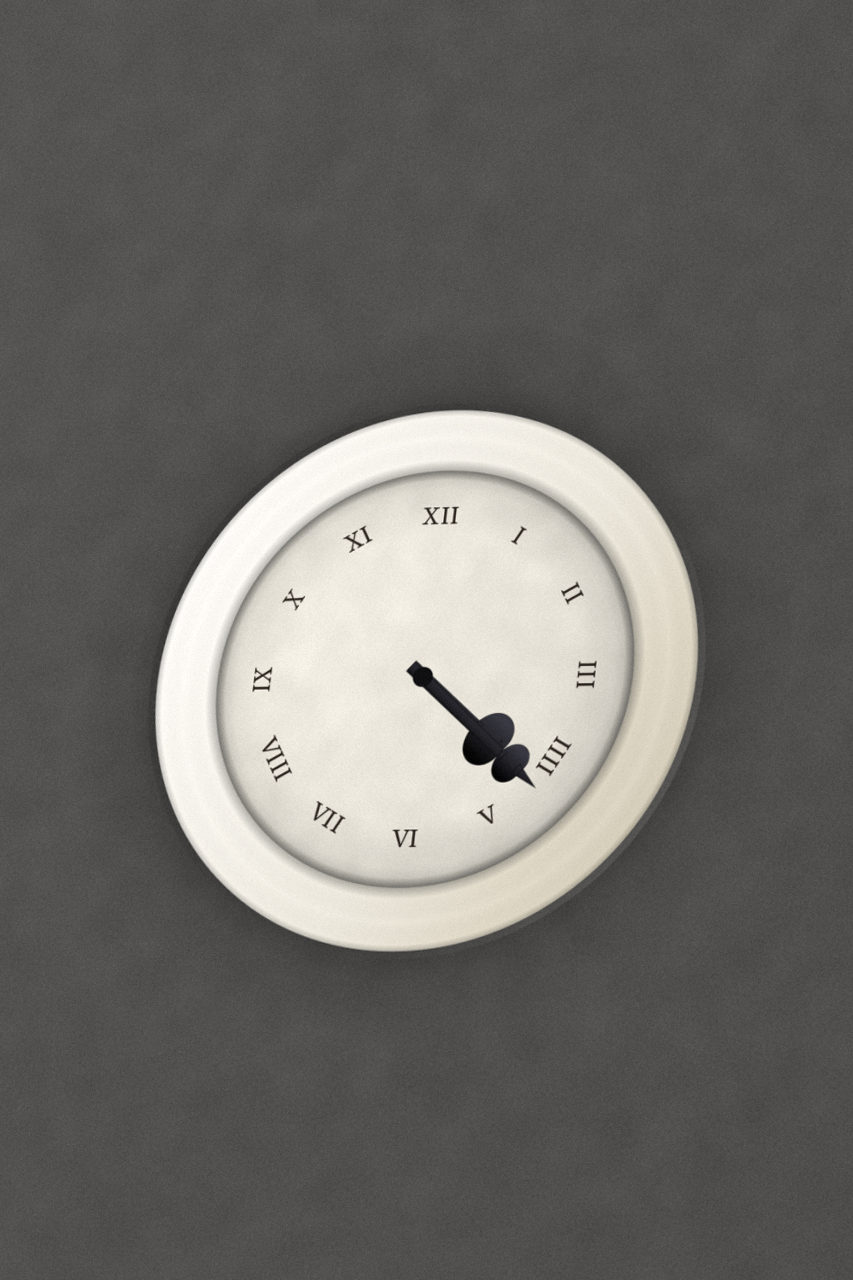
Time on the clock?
4:22
